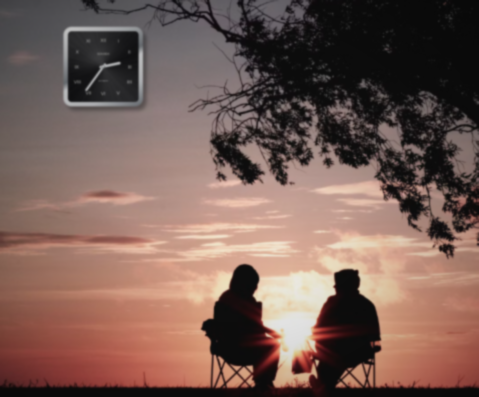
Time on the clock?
2:36
